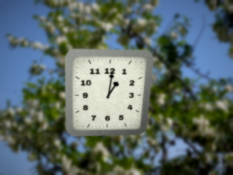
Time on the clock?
1:01
